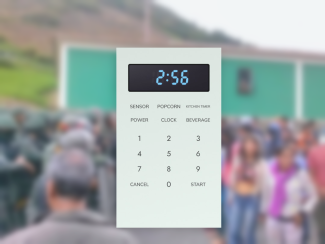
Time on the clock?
2:56
